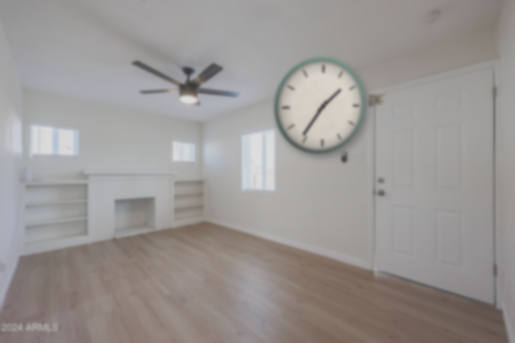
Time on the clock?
1:36
